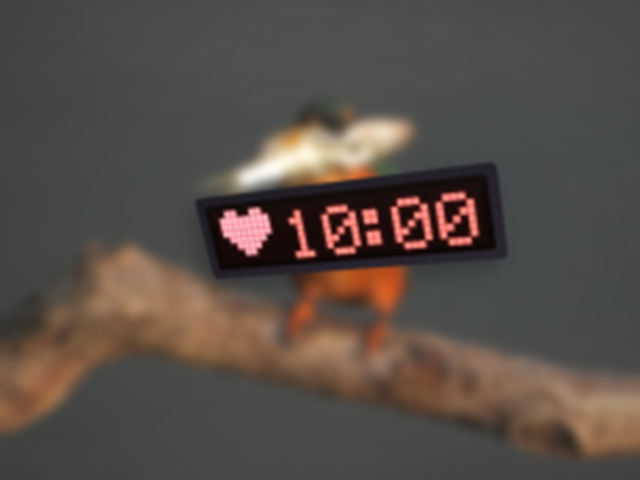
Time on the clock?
10:00
